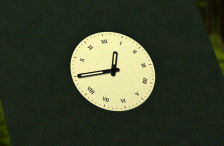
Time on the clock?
12:45
